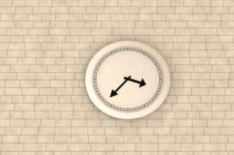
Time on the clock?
3:37
